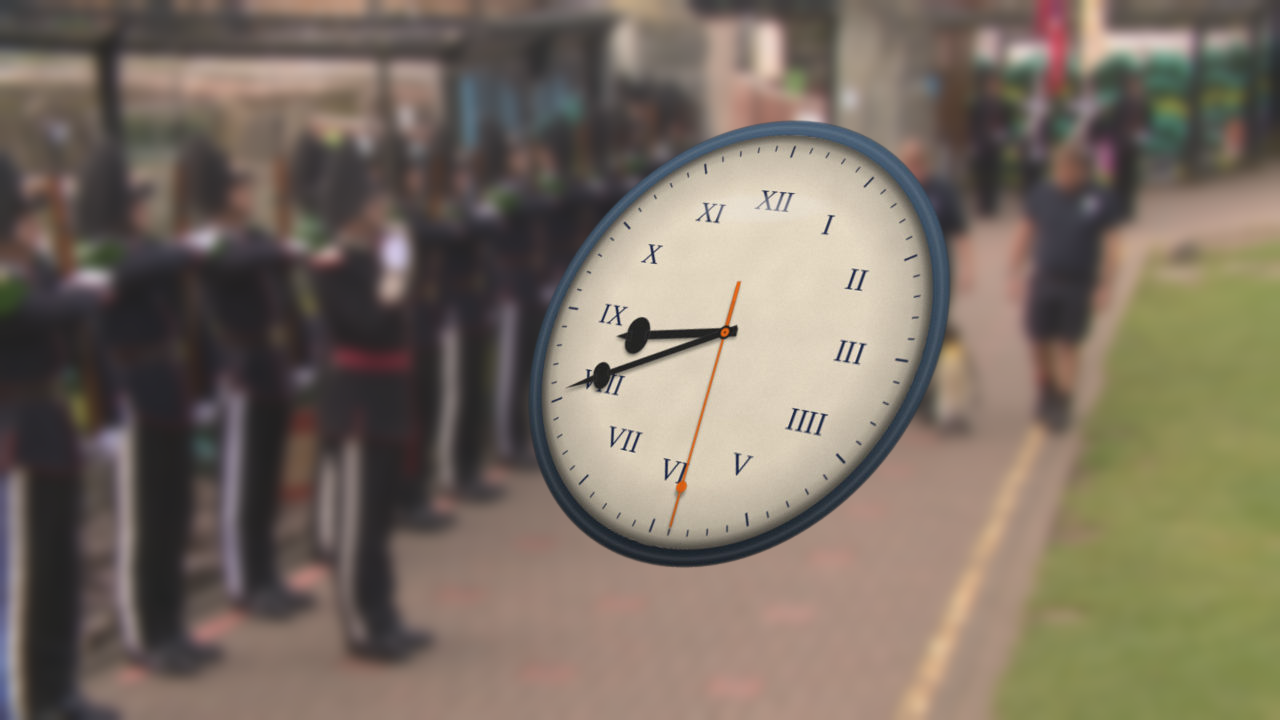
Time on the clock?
8:40:29
